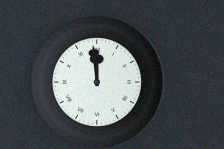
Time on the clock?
11:59
